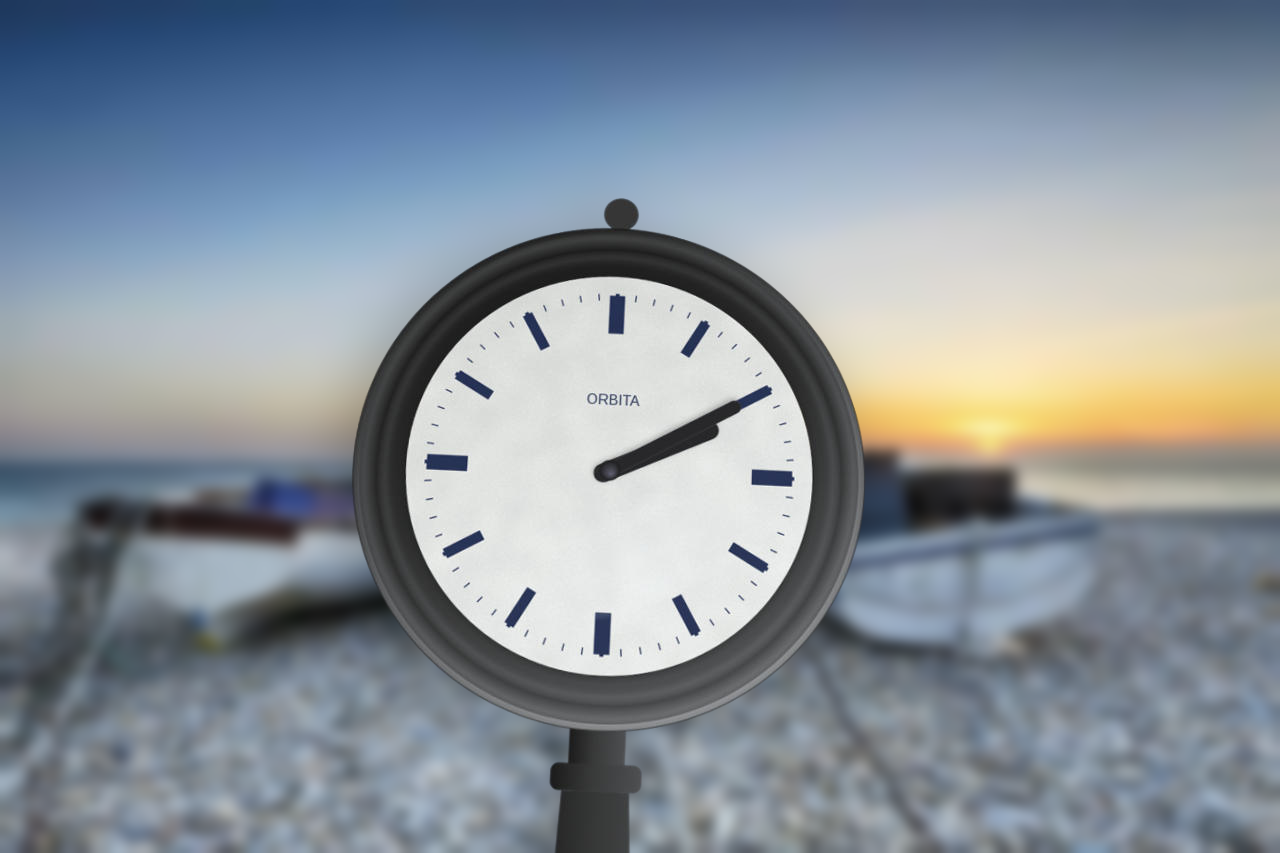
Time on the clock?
2:10
